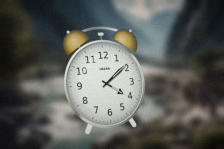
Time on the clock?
4:09
